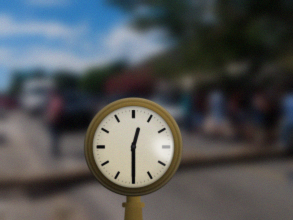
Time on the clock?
12:30
